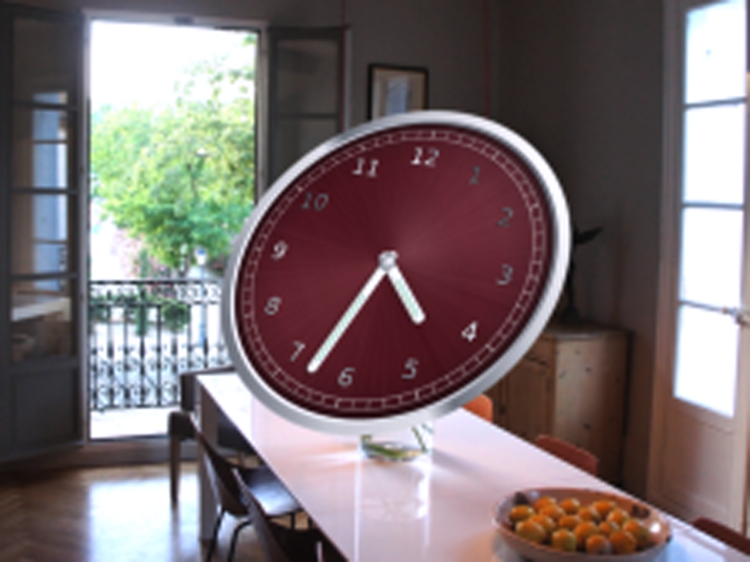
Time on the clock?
4:33
